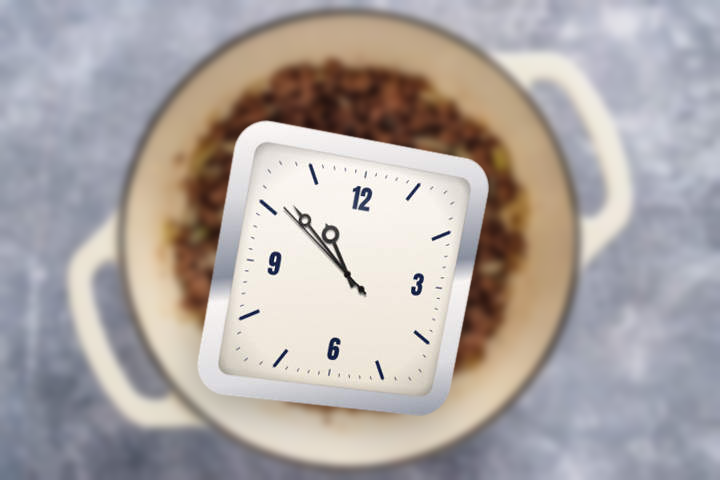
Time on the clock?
10:51:51
